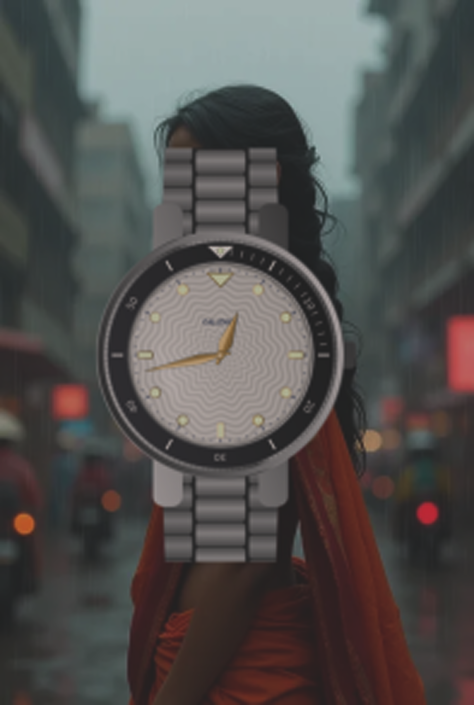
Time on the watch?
12:43
